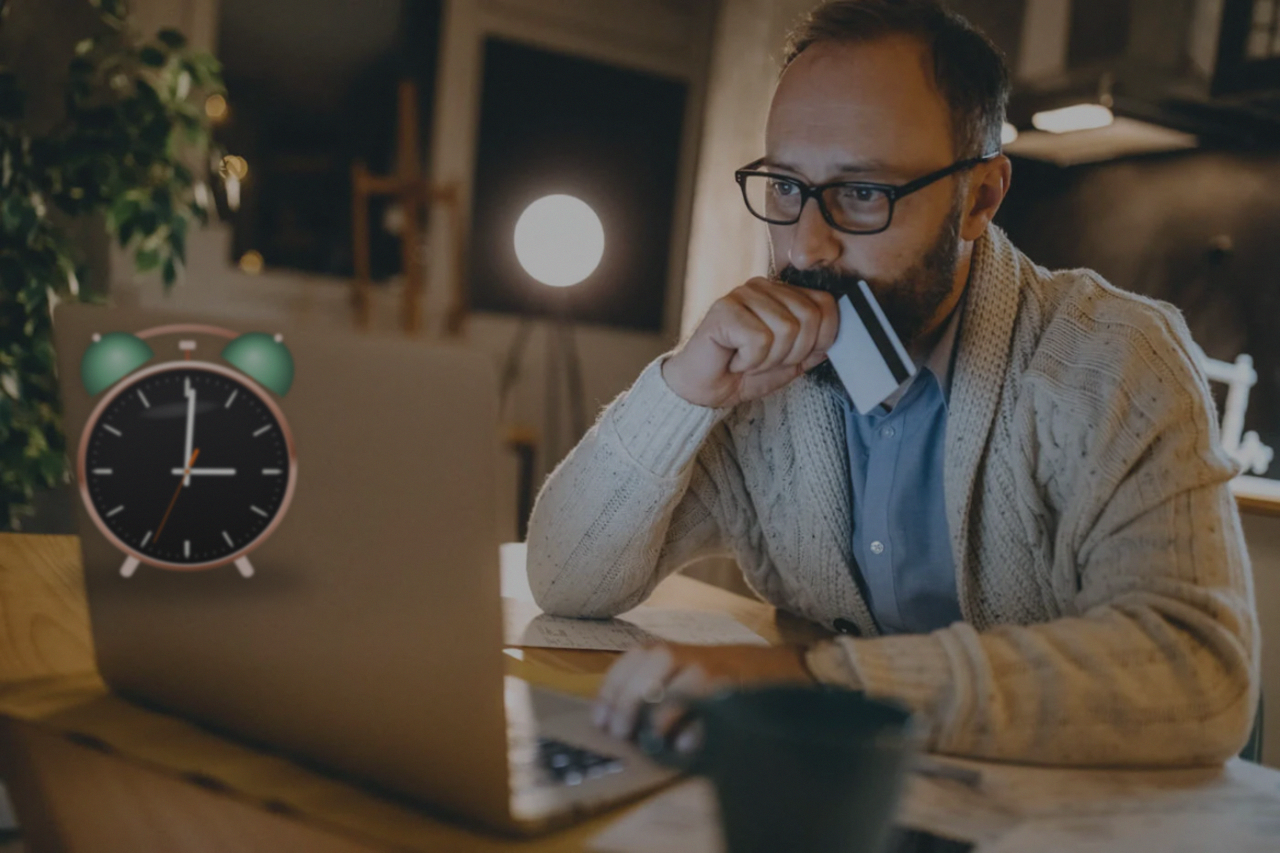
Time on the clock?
3:00:34
